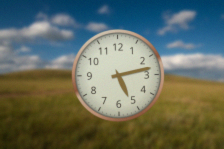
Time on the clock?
5:13
